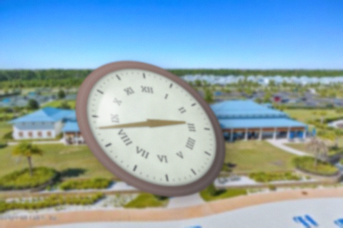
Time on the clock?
2:43
